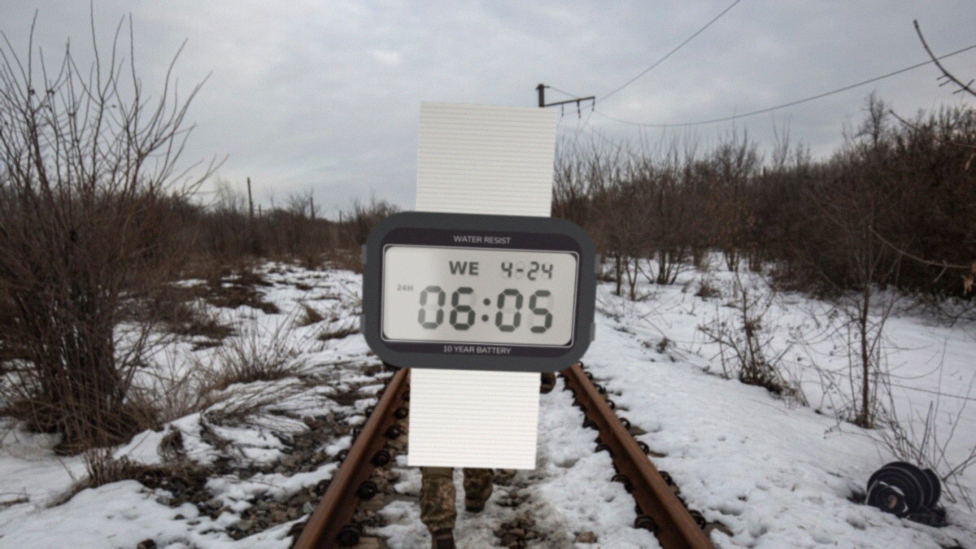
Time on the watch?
6:05
